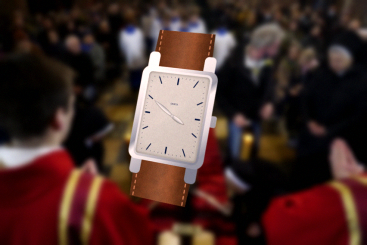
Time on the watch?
3:50
